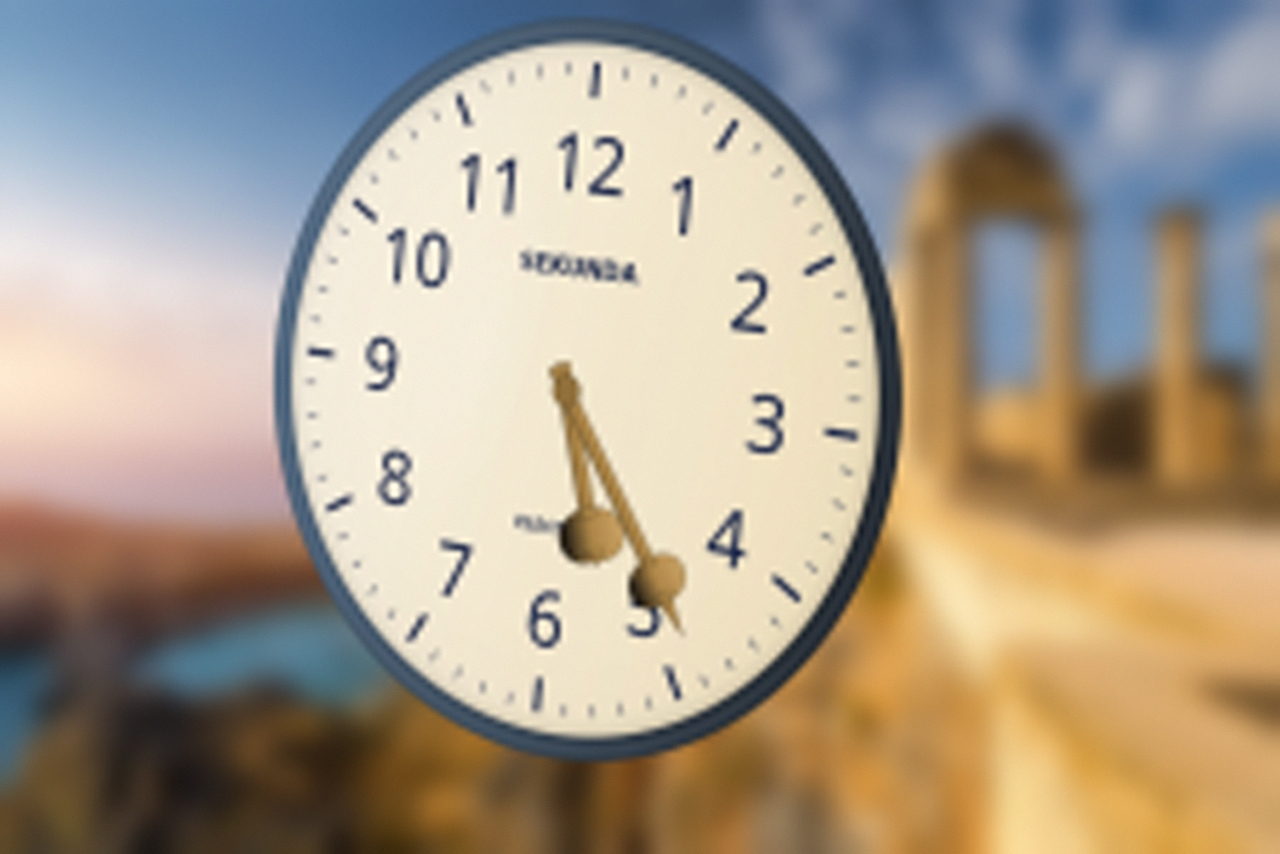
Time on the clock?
5:24
